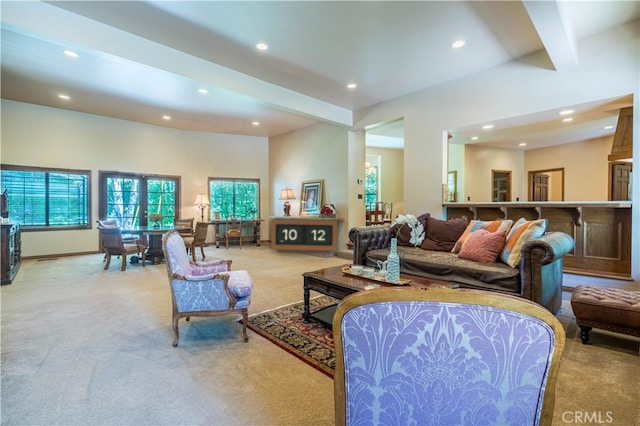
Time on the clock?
10:12
